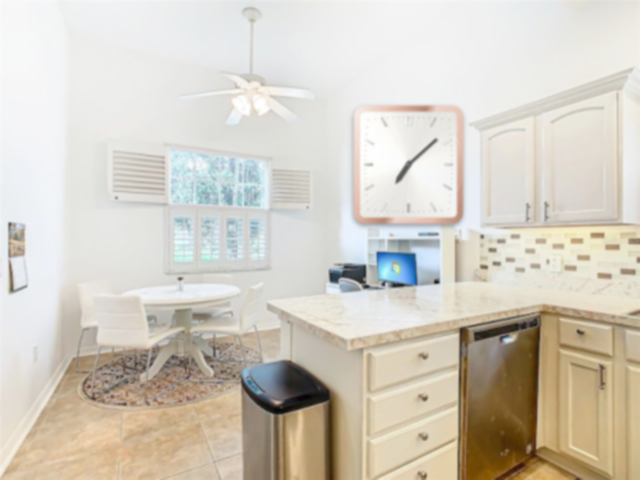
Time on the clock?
7:08
